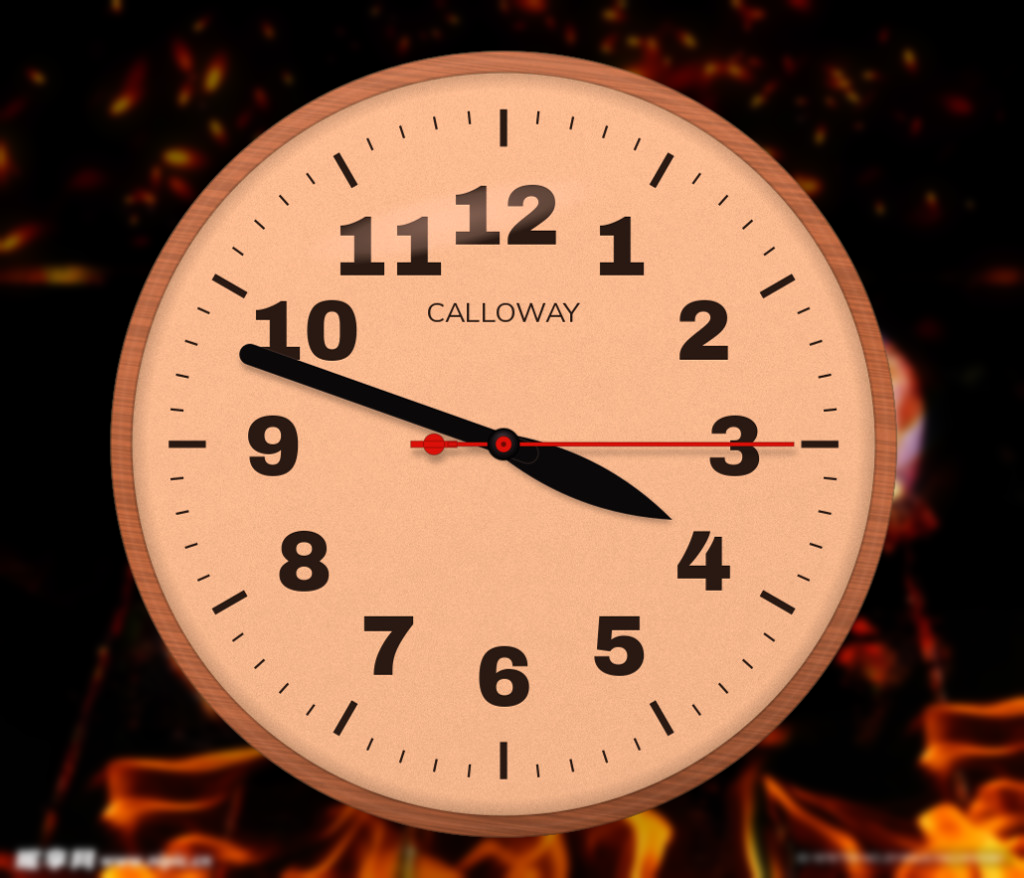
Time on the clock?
3:48:15
